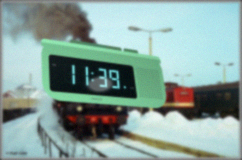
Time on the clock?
11:39
